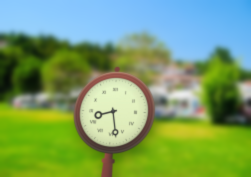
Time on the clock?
8:28
